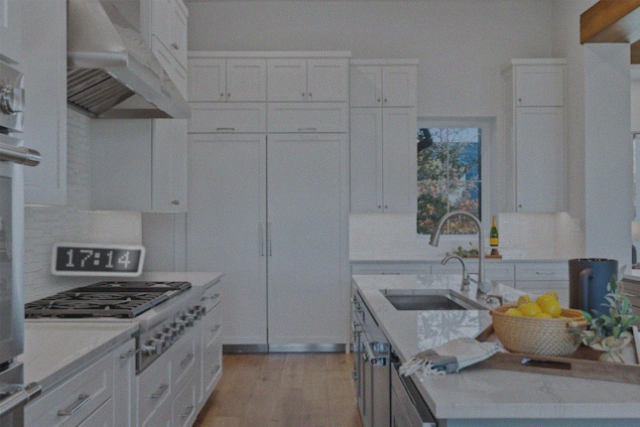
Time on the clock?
17:14
